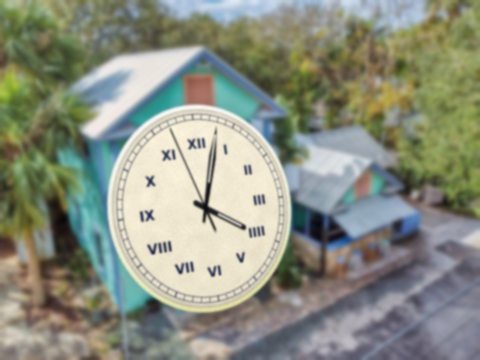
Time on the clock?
4:02:57
